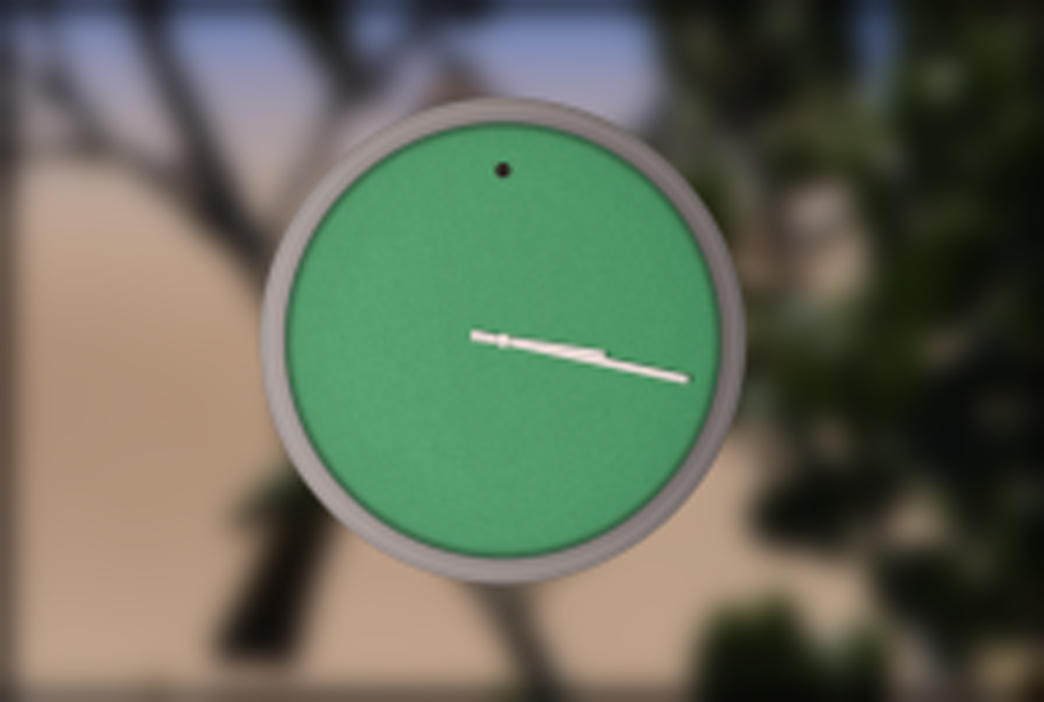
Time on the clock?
3:17
